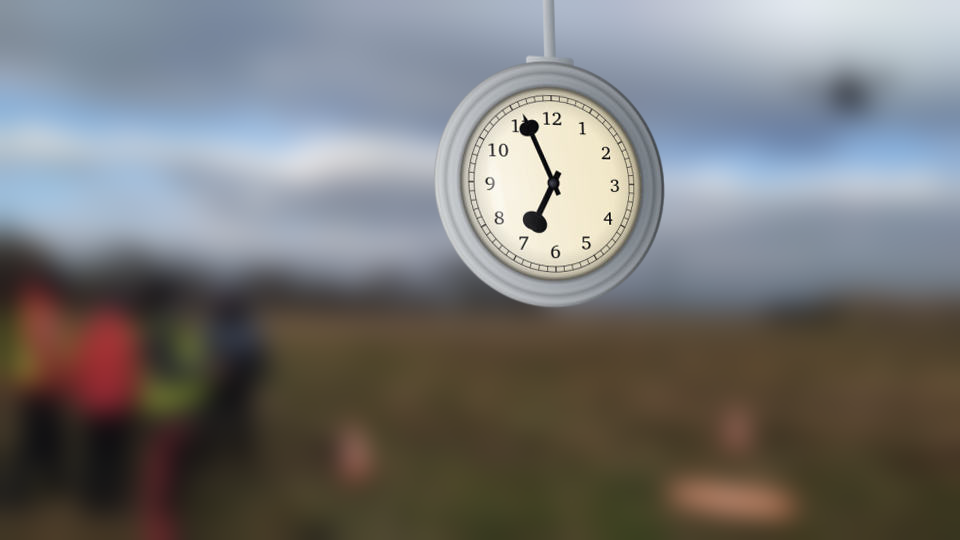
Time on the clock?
6:56
